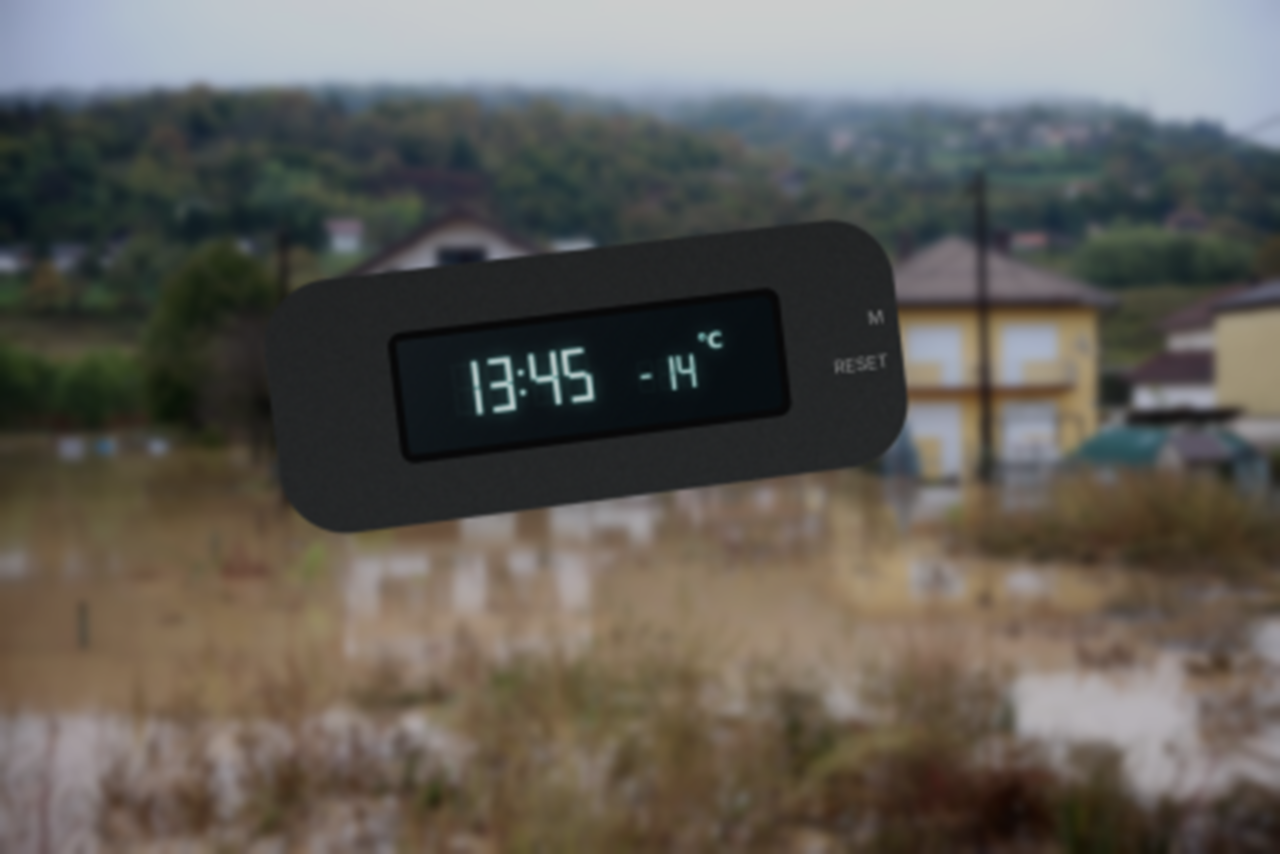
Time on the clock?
13:45
